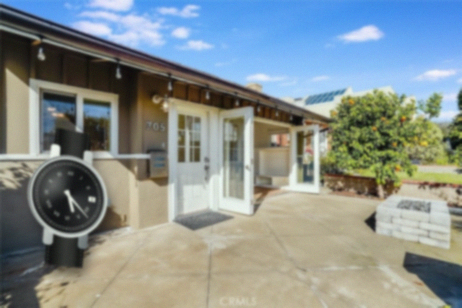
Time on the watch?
5:22
